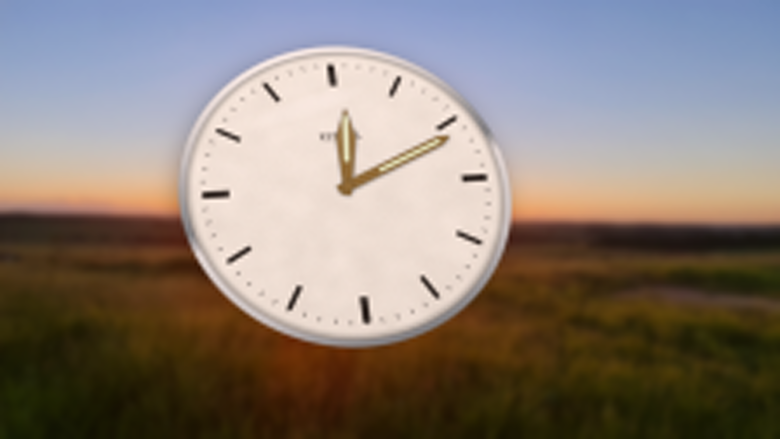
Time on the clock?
12:11
